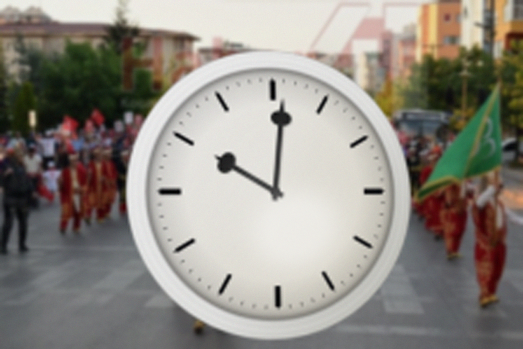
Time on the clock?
10:01
